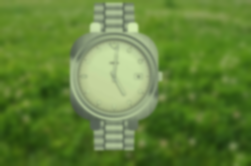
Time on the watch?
5:01
